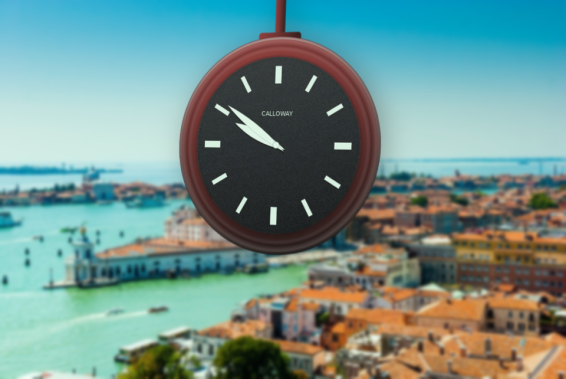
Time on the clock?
9:51
